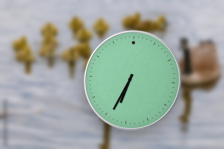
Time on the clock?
6:34
